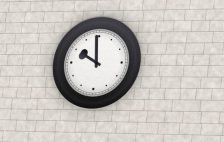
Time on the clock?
9:59
